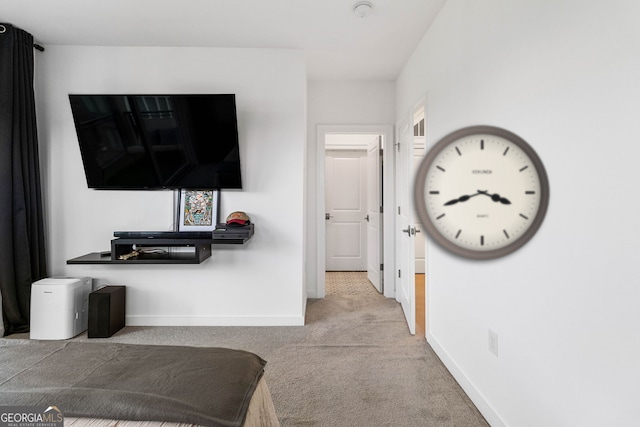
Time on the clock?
3:42
